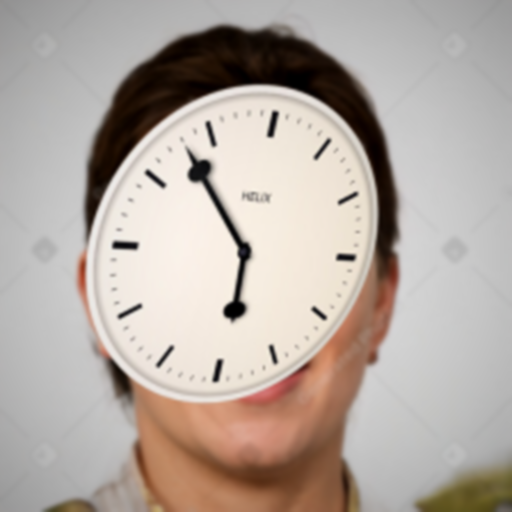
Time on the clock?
5:53
